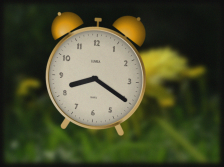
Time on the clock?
8:20
